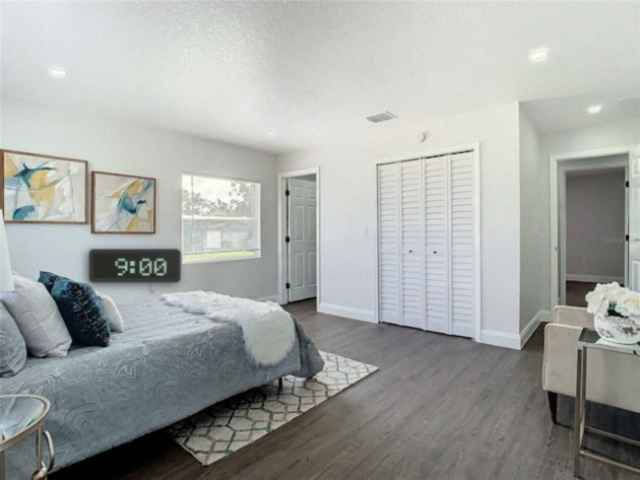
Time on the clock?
9:00
